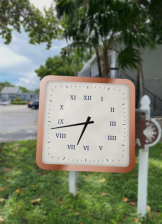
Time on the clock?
6:43
